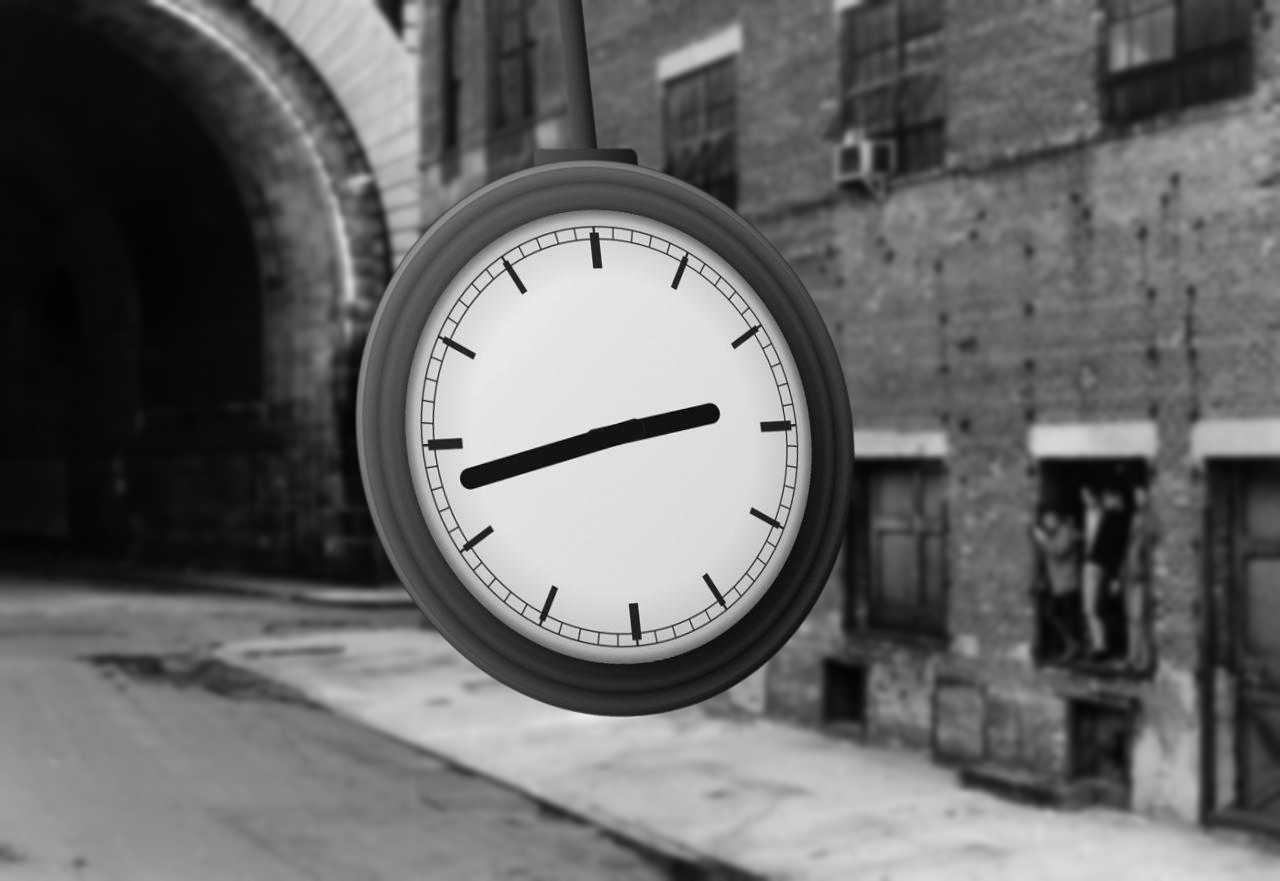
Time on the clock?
2:43
